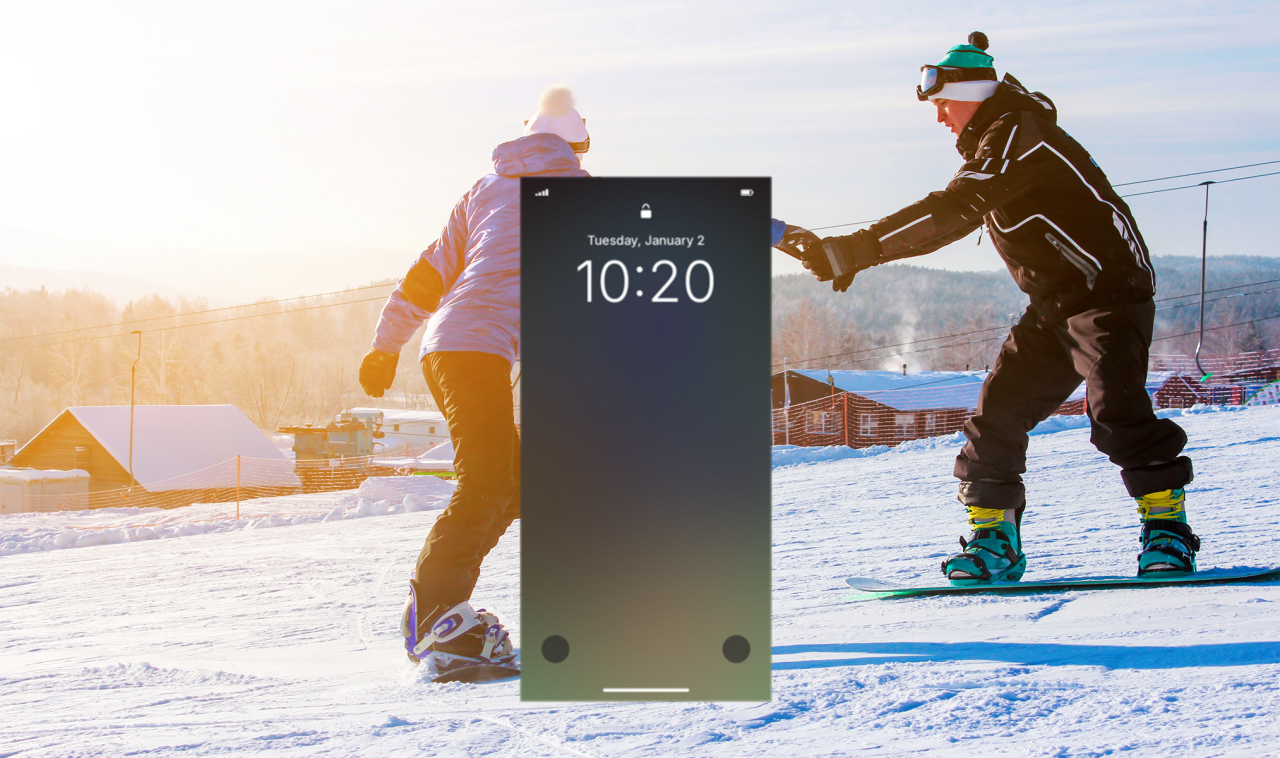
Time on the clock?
10:20
